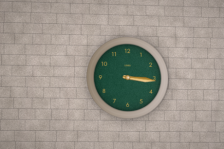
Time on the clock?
3:16
